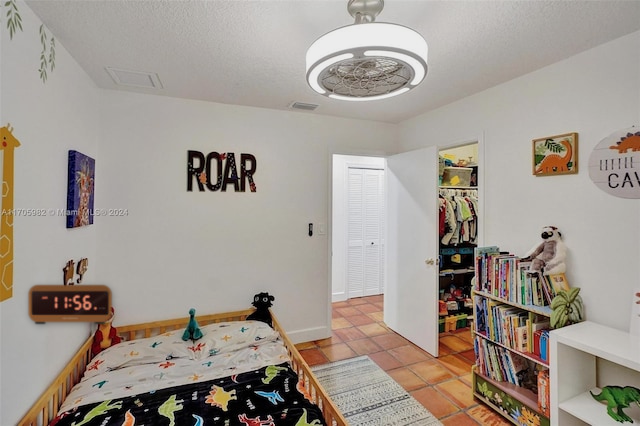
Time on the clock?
11:56
